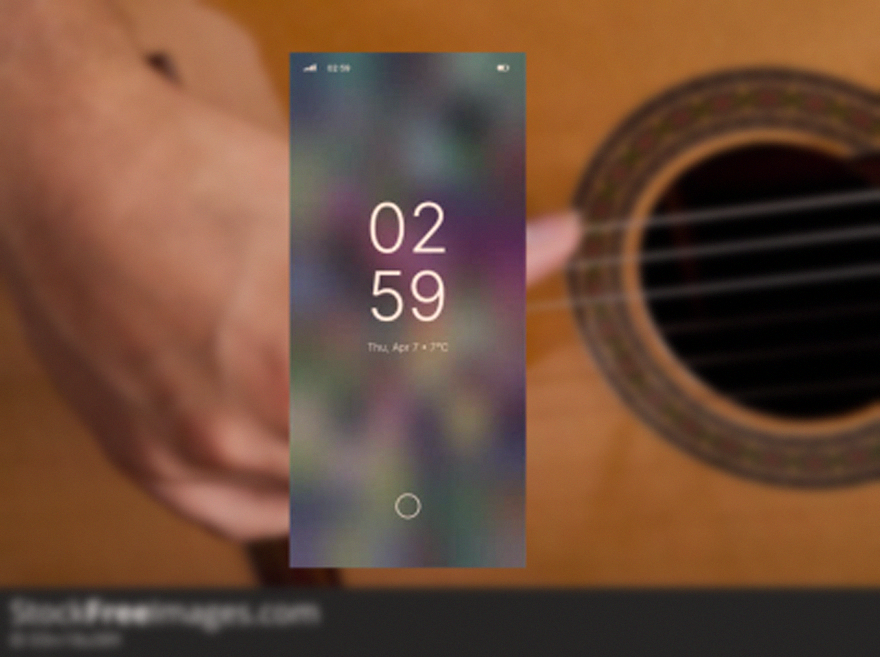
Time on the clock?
2:59
